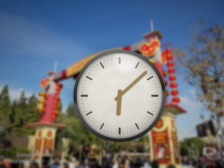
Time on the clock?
6:08
